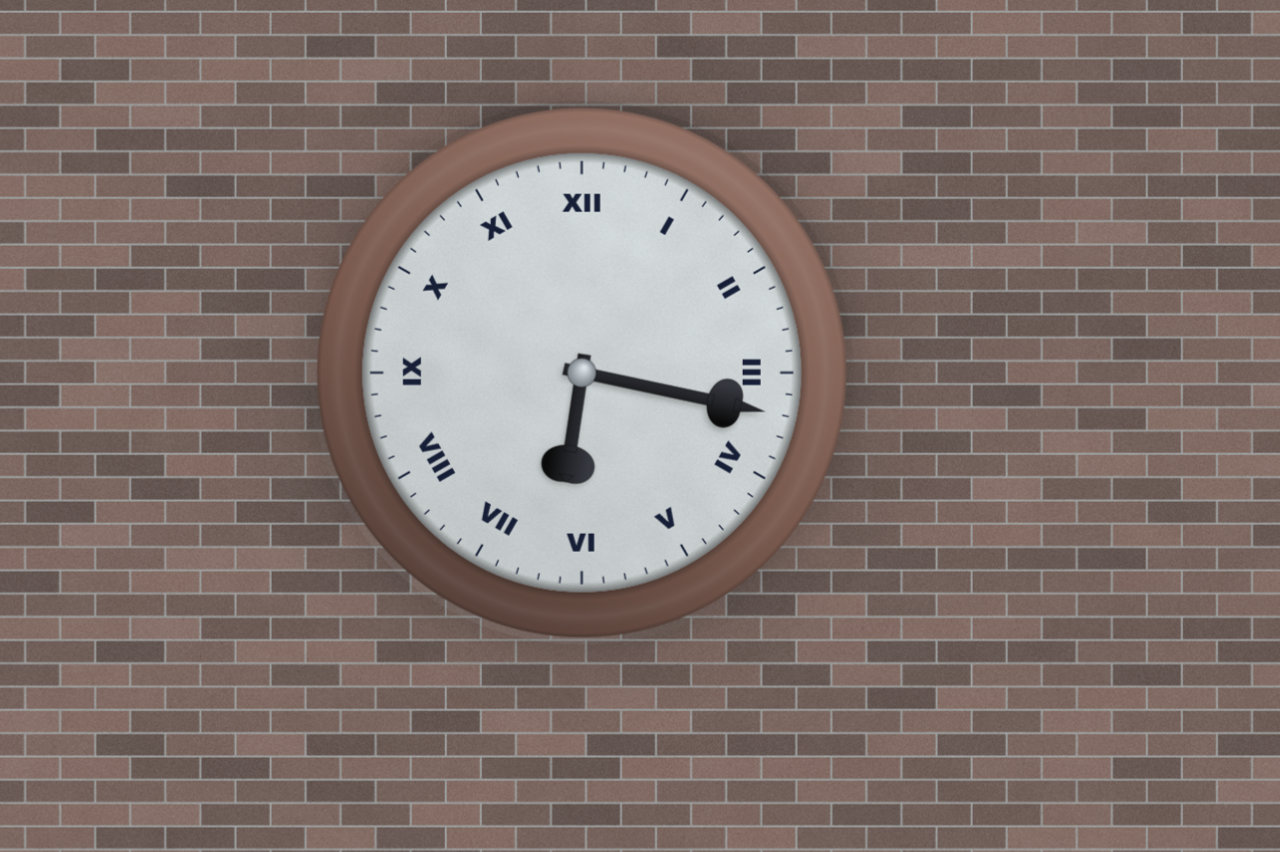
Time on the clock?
6:17
